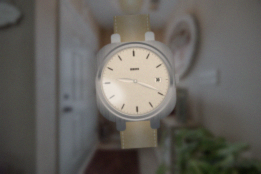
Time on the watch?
9:19
